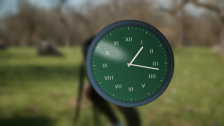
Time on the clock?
1:17
